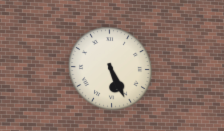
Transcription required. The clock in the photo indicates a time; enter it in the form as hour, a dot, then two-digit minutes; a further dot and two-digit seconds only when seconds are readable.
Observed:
5.26
